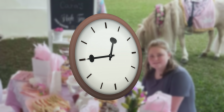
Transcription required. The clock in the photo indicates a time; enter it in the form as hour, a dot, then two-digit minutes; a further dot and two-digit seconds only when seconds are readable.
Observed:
12.45
